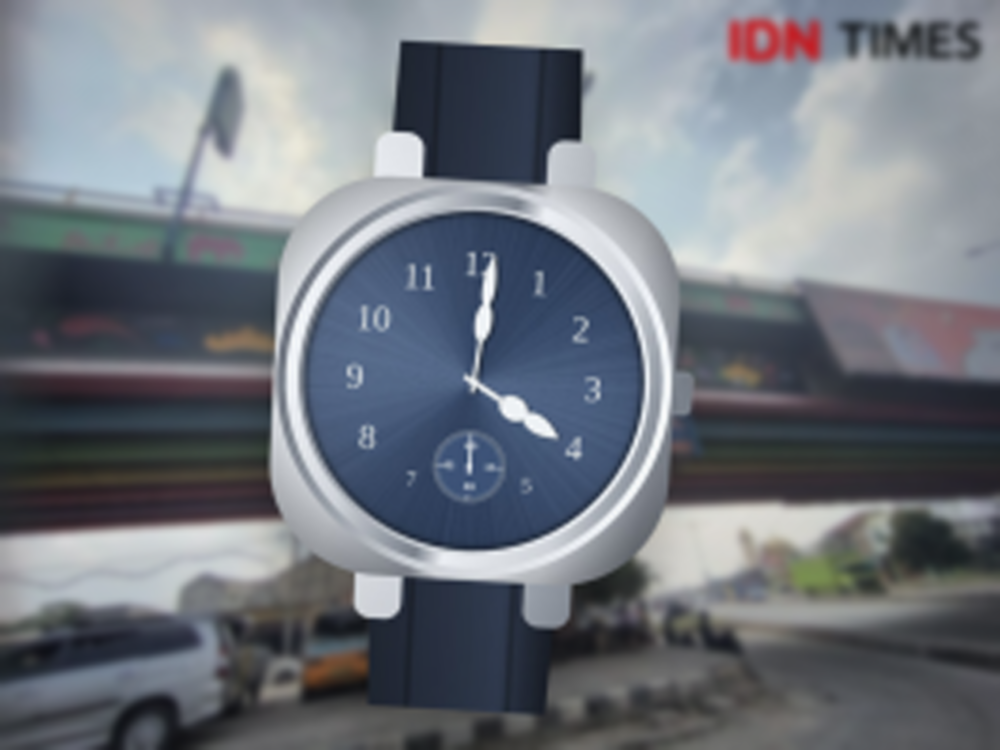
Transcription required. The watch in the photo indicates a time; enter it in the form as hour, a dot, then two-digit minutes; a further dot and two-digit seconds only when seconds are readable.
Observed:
4.01
